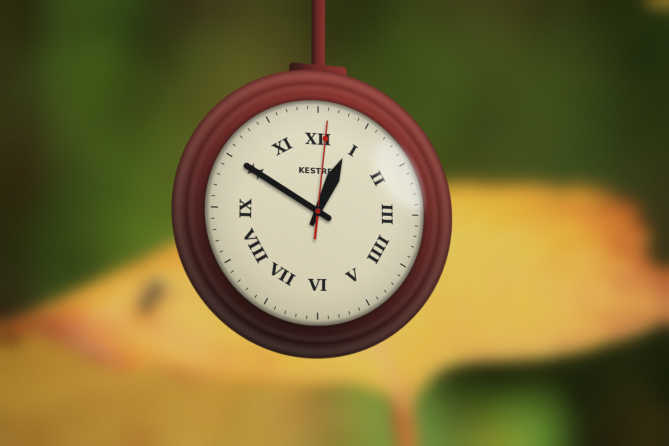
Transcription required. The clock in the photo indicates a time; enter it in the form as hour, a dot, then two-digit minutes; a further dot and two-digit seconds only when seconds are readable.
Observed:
12.50.01
